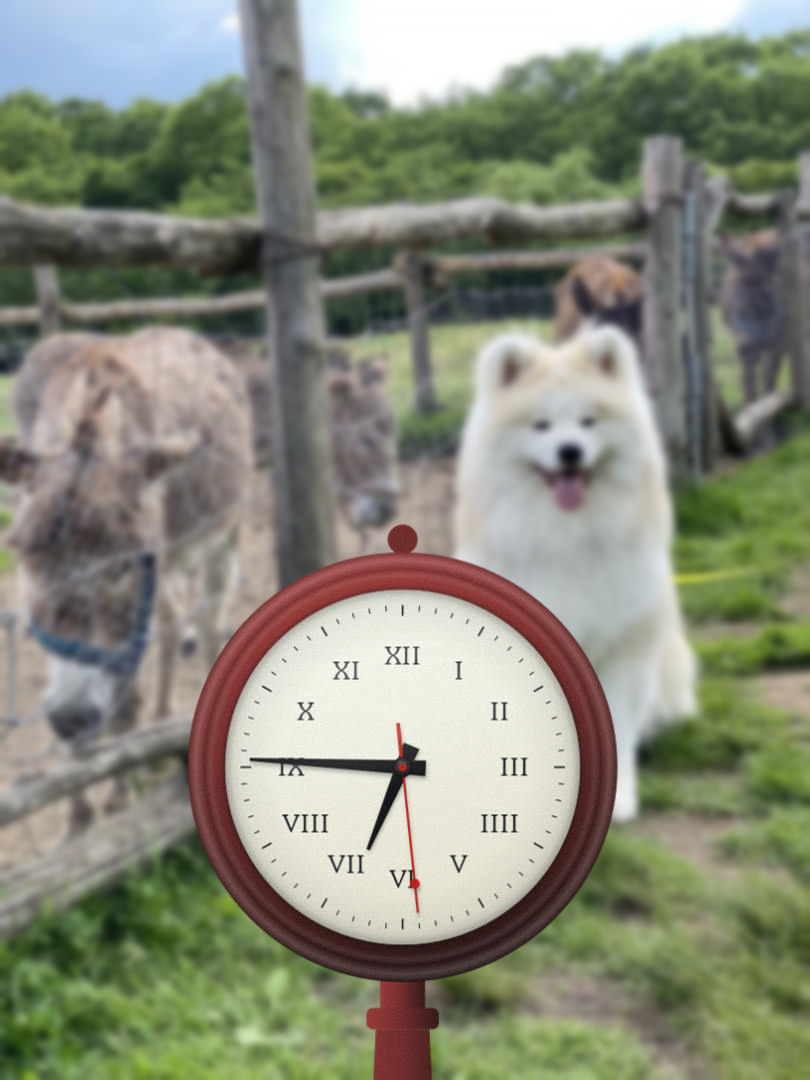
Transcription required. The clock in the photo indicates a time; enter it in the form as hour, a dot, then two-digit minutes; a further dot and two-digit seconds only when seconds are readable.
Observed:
6.45.29
